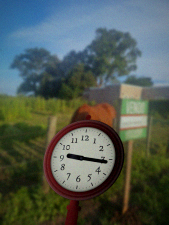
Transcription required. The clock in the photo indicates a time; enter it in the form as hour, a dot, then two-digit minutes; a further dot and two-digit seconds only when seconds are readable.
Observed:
9.16
